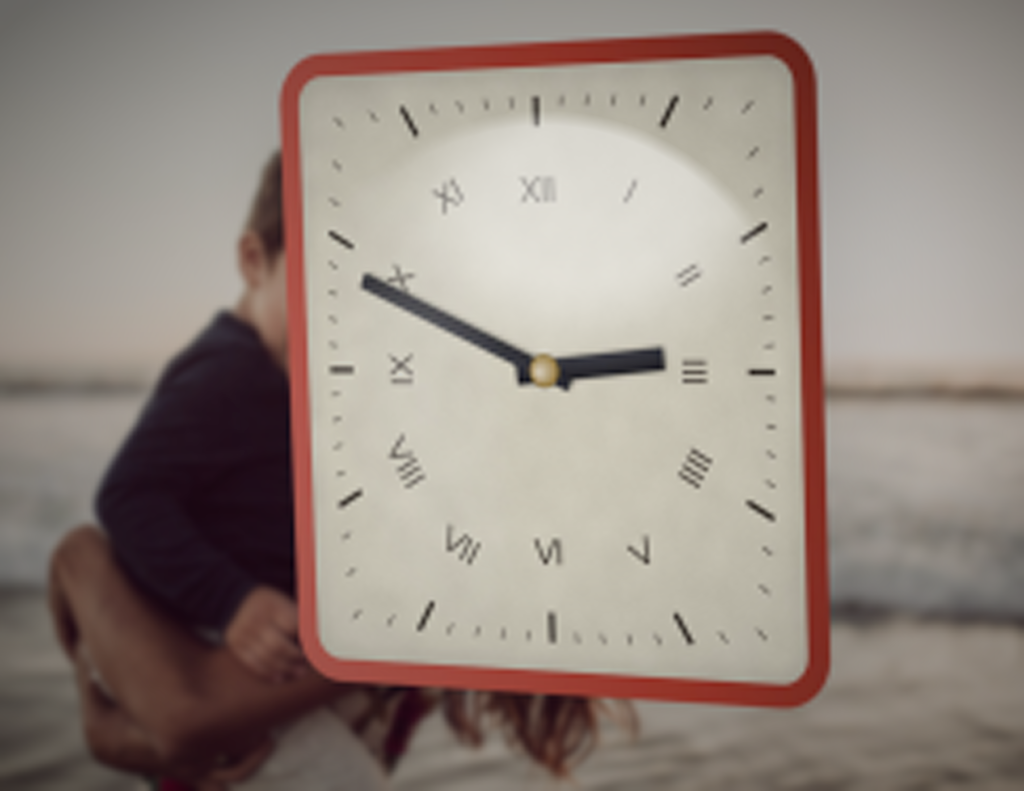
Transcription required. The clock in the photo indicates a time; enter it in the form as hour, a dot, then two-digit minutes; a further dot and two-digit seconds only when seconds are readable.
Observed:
2.49
